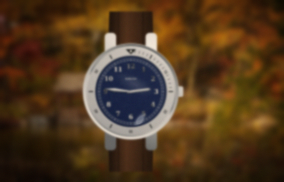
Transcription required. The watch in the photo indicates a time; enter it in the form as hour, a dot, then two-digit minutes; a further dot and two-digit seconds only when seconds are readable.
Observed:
2.46
